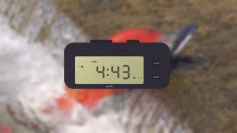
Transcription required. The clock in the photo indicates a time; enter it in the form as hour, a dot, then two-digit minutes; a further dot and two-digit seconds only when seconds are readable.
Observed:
4.43
